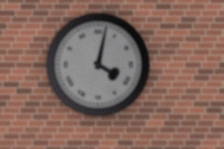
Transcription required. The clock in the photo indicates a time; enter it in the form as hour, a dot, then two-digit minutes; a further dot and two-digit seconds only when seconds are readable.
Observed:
4.02
